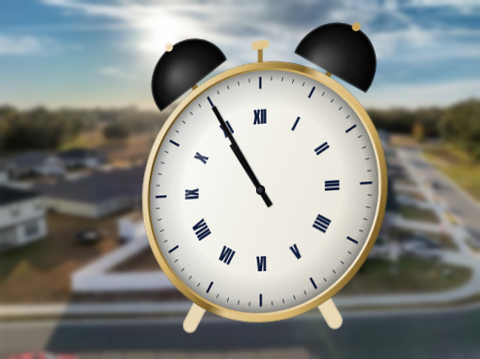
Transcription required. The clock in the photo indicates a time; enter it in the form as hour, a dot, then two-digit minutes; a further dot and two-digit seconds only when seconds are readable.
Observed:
10.55
